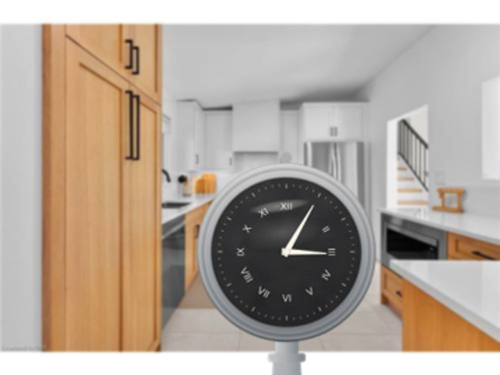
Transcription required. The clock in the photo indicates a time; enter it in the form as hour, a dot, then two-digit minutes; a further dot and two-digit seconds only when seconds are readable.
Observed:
3.05
